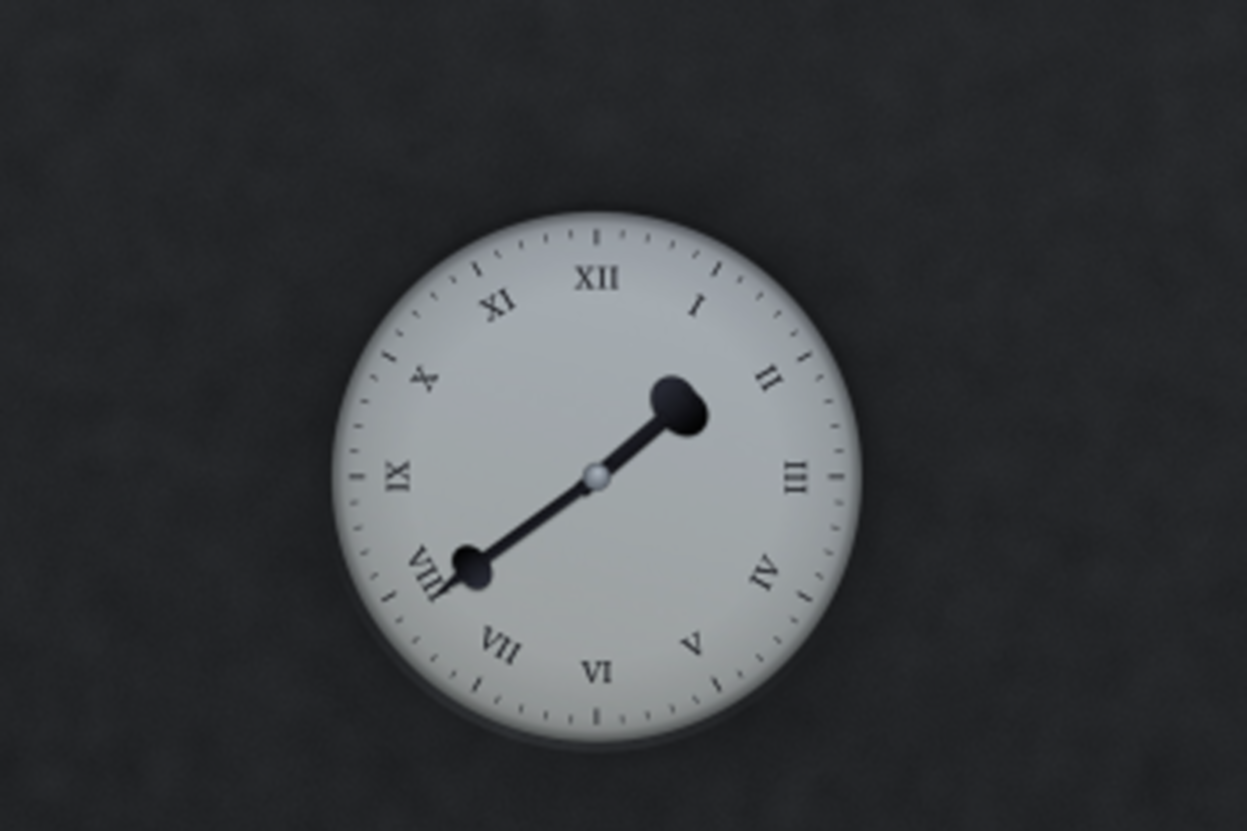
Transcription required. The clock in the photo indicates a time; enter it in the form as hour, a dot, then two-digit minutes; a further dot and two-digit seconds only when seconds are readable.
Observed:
1.39
